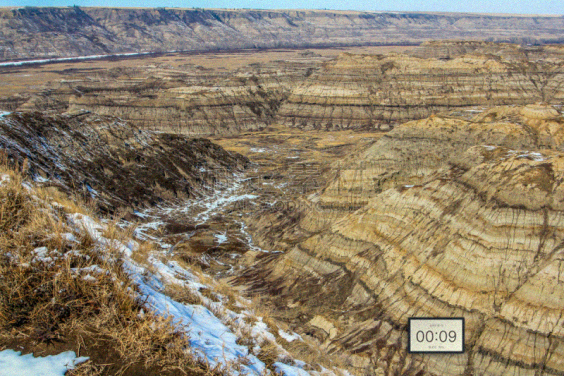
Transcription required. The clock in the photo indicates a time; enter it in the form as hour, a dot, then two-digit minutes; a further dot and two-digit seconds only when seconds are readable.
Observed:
0.09
